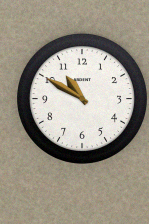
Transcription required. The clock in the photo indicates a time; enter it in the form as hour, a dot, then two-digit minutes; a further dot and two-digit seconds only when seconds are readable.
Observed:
10.50
